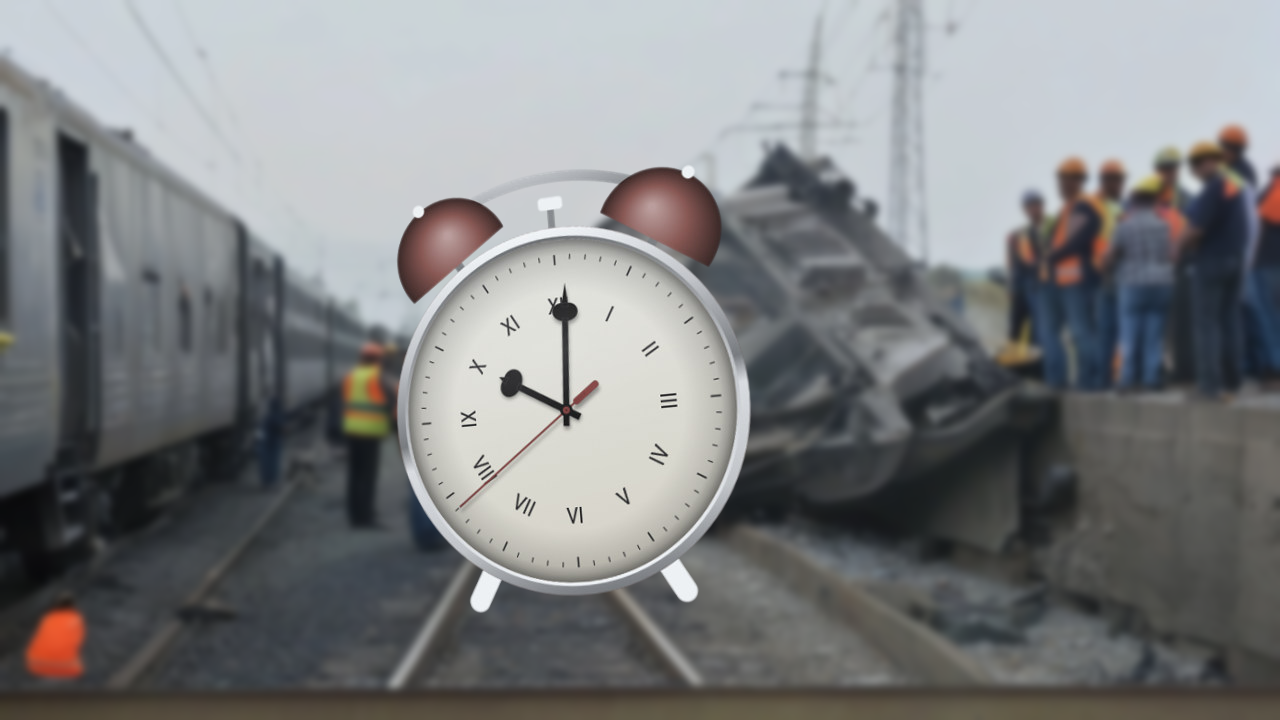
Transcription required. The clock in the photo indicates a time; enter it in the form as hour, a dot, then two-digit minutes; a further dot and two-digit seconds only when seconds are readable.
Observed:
10.00.39
